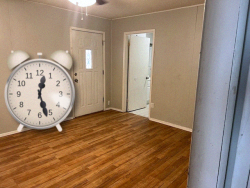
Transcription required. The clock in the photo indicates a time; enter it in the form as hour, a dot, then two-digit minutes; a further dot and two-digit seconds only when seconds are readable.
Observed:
12.27
